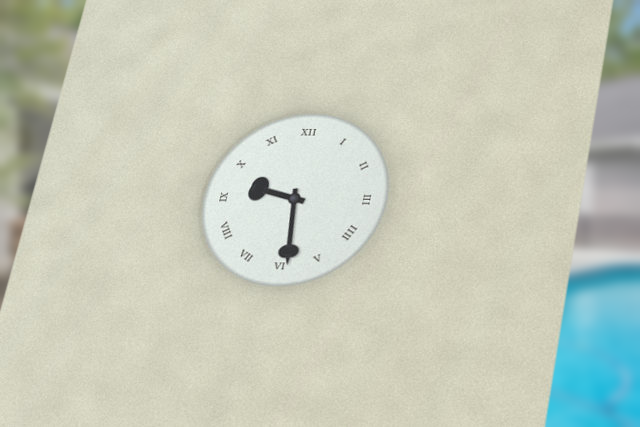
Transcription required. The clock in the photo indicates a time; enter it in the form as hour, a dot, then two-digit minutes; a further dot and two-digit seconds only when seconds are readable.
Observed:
9.29
